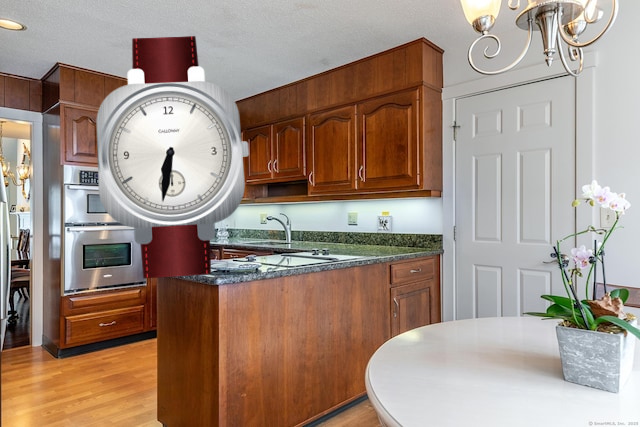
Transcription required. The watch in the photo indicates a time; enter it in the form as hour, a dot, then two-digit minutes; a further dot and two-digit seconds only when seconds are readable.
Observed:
6.32
